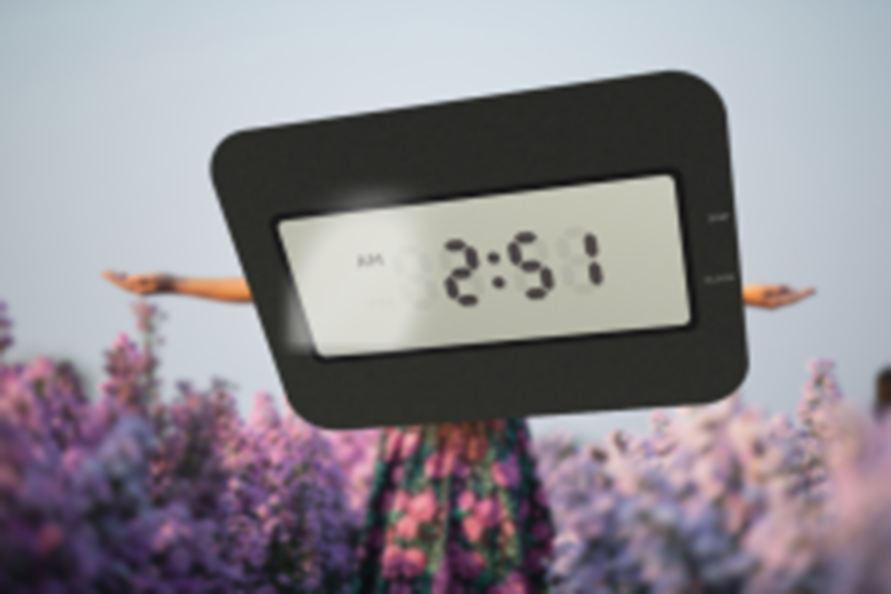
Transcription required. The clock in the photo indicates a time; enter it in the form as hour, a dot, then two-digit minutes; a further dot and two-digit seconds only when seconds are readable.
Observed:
2.51
